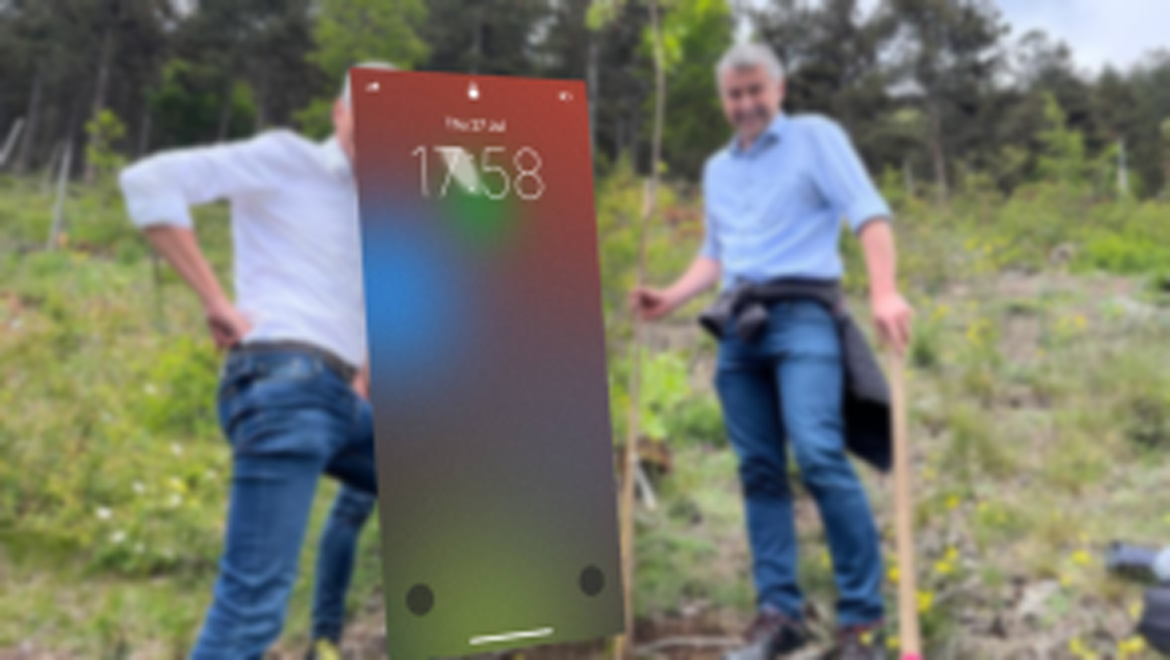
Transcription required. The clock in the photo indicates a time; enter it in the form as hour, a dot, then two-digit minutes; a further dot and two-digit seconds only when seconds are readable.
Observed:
17.58
